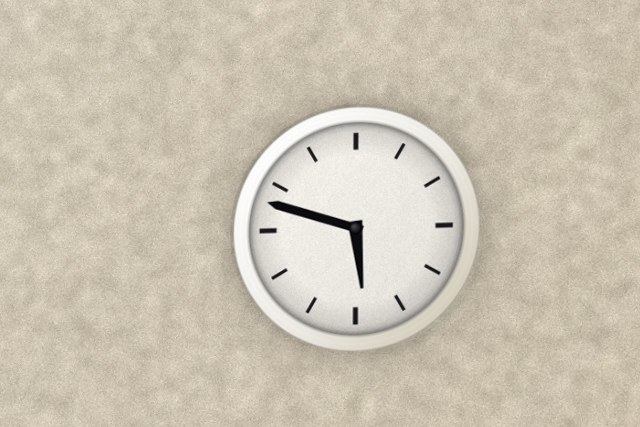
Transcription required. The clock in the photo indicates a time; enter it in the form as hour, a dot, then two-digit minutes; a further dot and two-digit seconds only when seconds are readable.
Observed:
5.48
